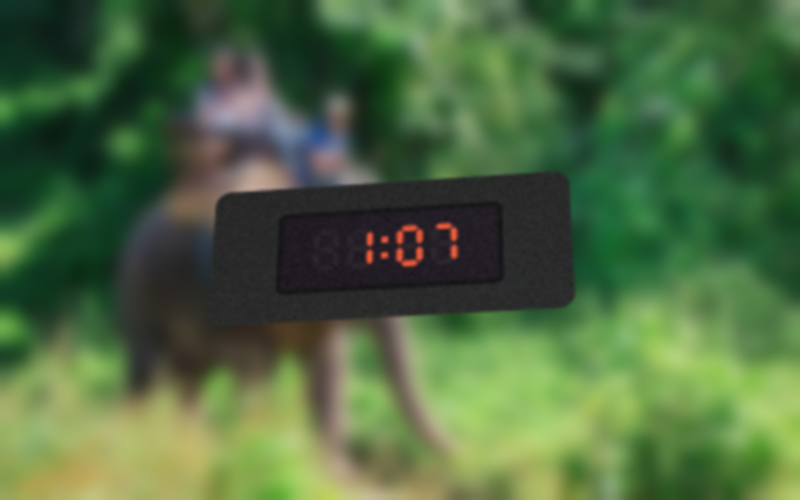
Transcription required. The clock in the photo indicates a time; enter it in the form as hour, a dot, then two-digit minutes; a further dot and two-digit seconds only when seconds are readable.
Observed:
1.07
